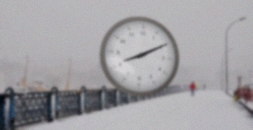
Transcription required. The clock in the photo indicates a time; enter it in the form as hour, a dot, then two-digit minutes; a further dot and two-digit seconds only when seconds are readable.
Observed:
8.10
